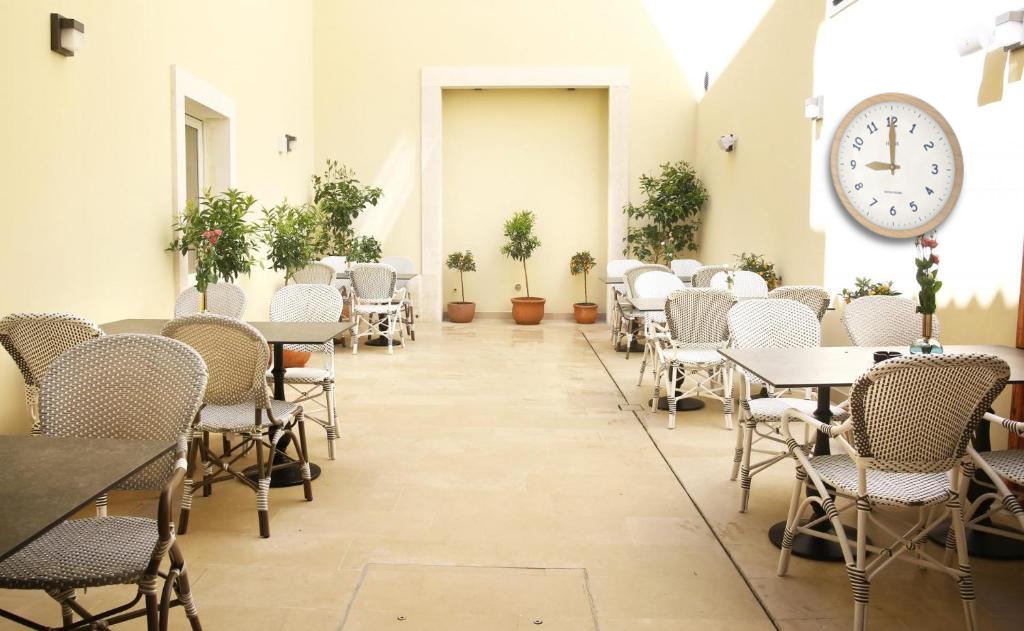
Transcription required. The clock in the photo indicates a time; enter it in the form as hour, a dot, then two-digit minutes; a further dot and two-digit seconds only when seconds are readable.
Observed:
9.00
